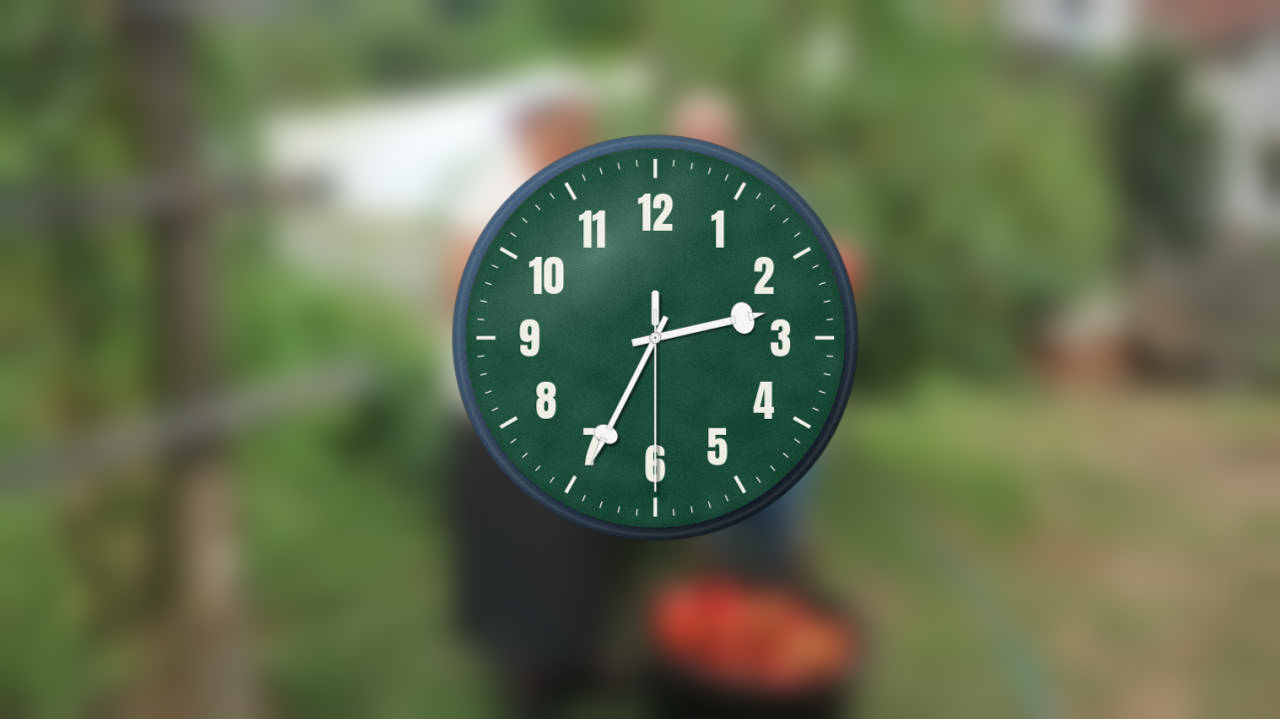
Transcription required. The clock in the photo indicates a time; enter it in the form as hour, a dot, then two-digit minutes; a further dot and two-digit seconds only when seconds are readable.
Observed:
2.34.30
